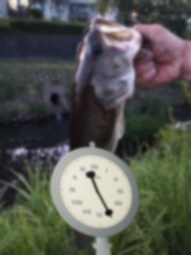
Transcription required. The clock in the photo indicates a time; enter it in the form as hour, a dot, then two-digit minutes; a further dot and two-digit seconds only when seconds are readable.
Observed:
11.26
